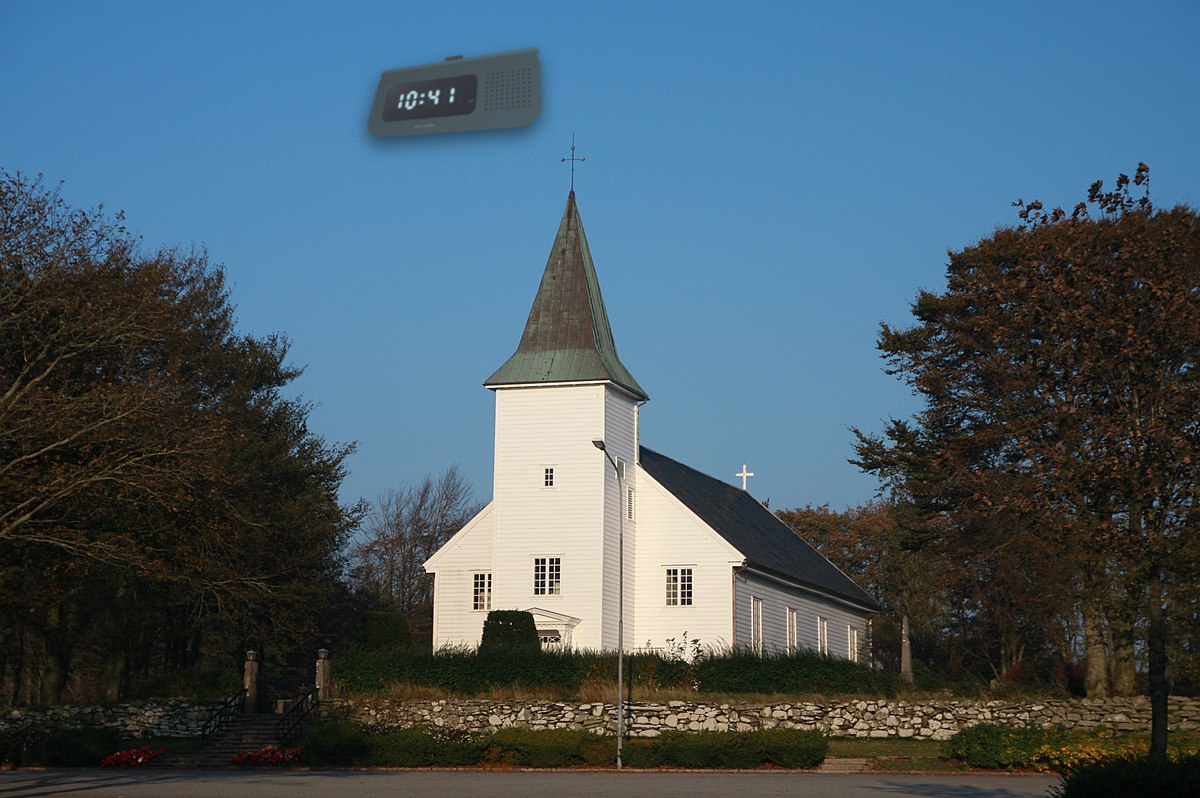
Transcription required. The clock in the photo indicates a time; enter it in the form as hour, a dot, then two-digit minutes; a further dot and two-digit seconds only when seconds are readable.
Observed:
10.41
